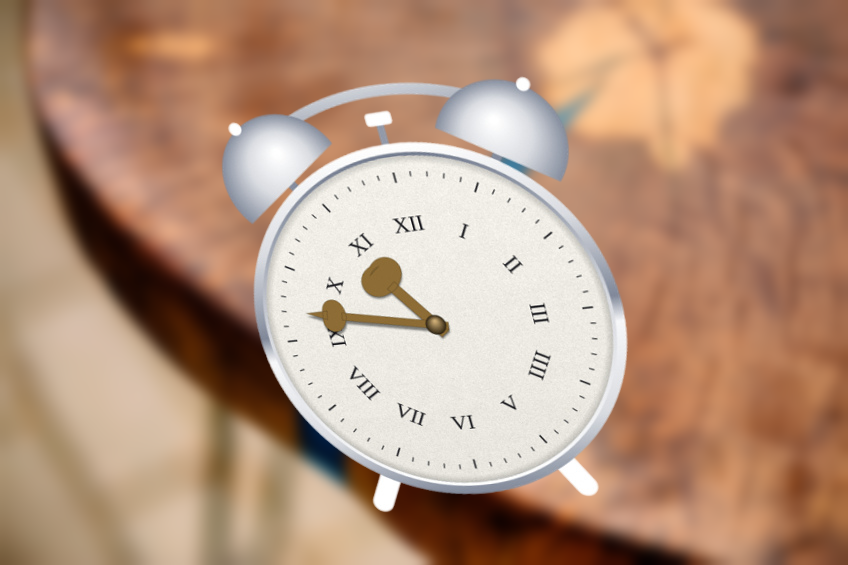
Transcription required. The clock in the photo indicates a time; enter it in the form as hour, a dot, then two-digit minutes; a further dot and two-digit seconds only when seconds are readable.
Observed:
10.47
